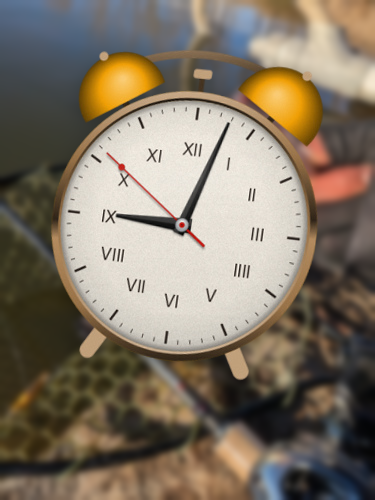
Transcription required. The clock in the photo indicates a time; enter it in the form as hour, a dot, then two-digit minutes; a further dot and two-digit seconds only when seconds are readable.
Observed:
9.02.51
